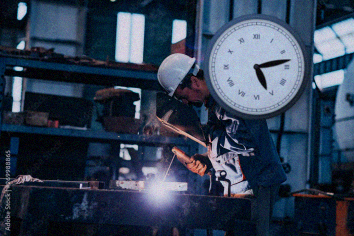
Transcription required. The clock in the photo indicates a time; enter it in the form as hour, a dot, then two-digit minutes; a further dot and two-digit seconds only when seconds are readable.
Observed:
5.13
